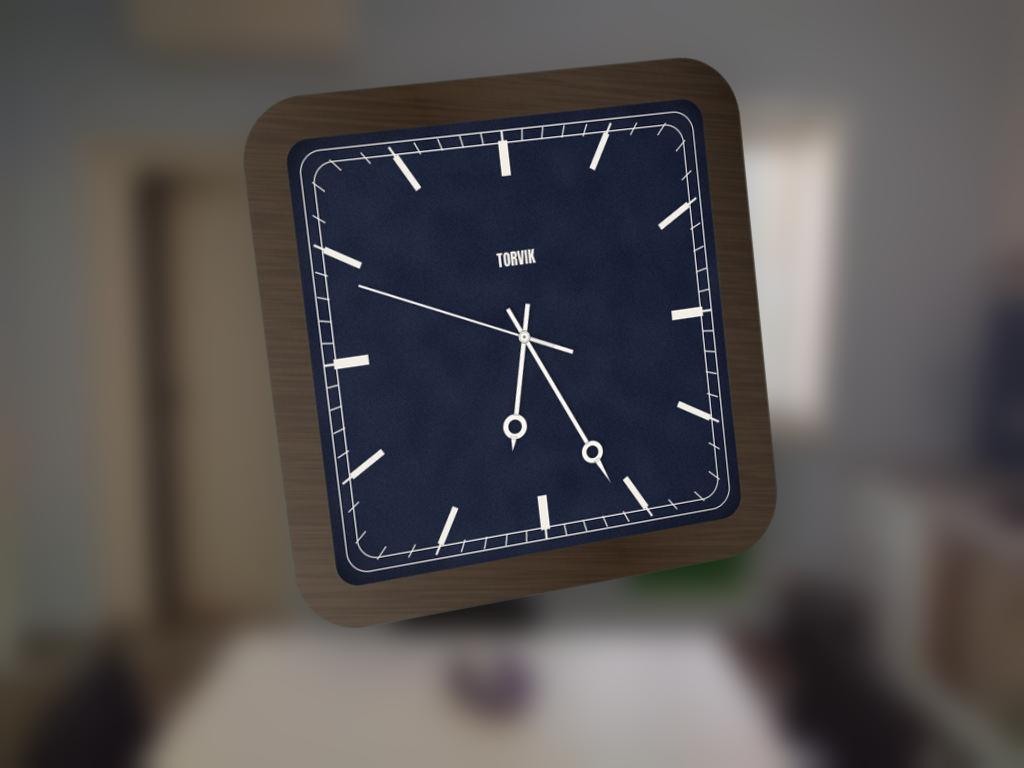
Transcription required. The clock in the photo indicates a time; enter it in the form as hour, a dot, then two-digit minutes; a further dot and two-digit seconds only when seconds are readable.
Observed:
6.25.49
